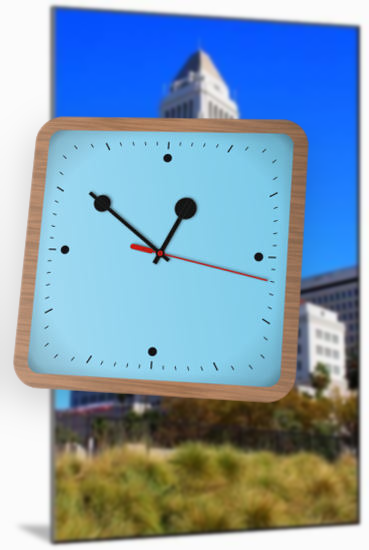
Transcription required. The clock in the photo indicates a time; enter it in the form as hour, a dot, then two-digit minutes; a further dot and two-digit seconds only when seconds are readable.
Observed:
12.51.17
